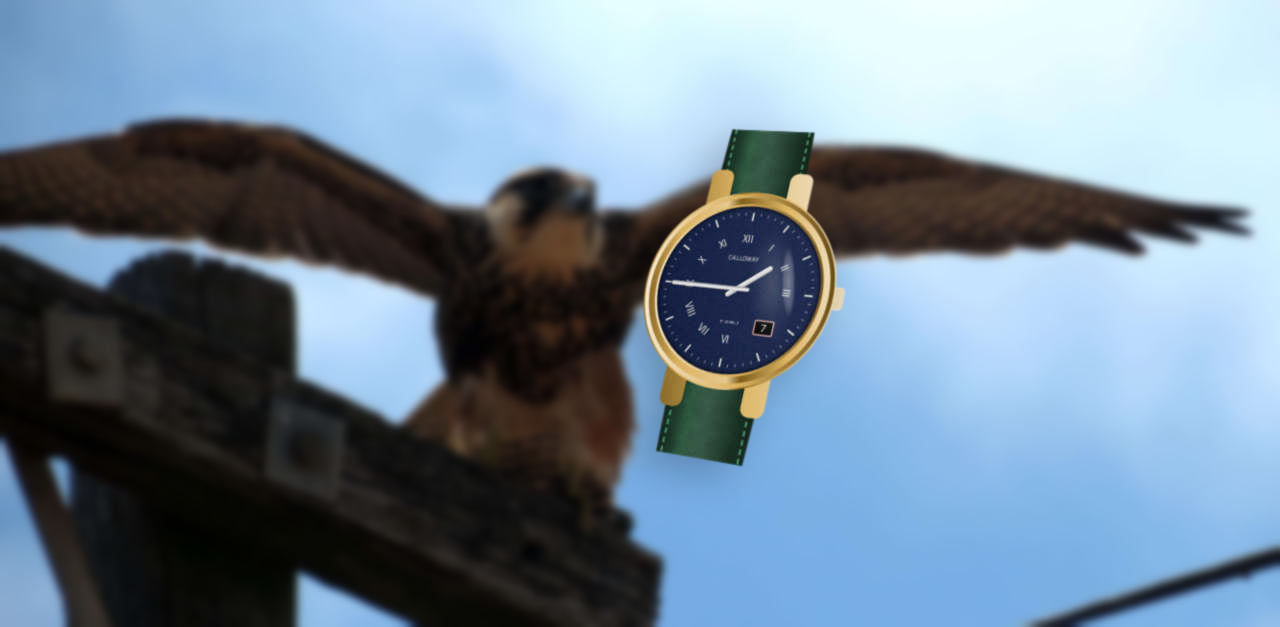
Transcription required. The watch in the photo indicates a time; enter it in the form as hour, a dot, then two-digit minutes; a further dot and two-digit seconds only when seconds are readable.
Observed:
1.45
